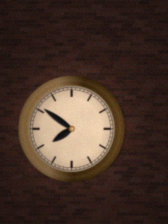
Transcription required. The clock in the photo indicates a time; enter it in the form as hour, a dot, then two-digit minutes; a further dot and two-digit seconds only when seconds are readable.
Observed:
7.51
